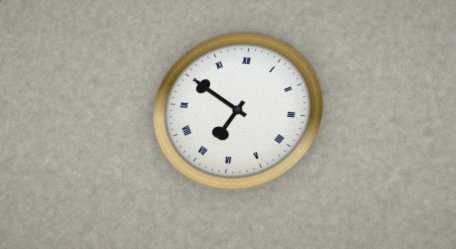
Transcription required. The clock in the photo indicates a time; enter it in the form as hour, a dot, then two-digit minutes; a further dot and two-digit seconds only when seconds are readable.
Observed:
6.50
